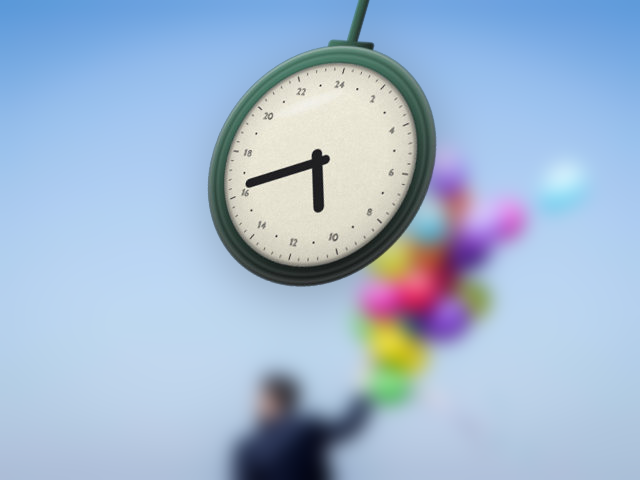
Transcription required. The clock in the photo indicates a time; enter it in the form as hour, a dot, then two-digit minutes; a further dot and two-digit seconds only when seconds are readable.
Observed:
10.41
